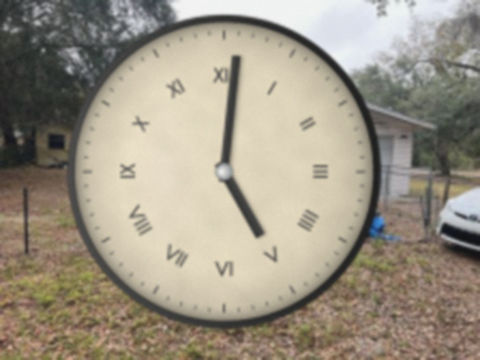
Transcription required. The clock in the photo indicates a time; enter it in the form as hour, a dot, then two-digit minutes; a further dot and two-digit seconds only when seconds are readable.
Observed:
5.01
